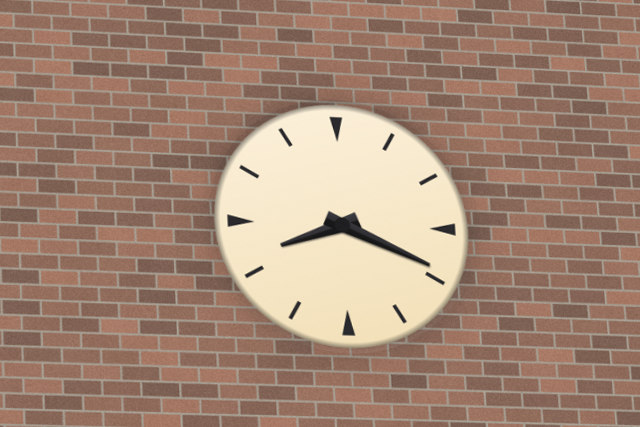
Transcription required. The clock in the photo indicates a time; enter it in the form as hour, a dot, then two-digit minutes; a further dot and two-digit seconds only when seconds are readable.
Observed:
8.19
